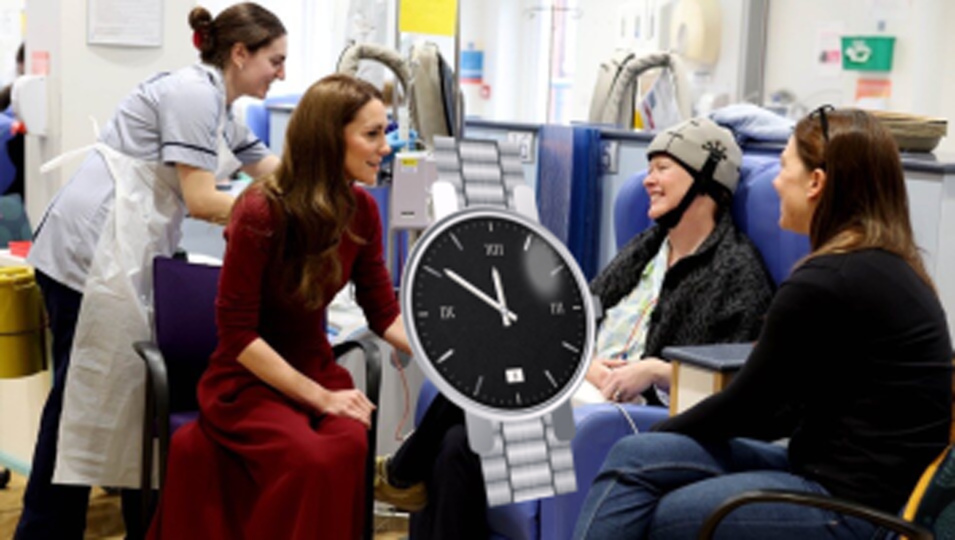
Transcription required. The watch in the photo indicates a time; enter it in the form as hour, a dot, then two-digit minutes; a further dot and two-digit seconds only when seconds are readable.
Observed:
11.51
